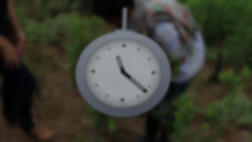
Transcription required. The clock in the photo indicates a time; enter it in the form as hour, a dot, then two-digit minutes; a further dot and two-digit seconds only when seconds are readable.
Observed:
11.22
